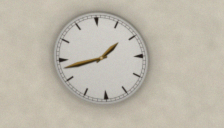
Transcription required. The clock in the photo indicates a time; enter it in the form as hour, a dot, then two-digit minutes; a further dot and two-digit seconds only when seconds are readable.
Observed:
1.43
